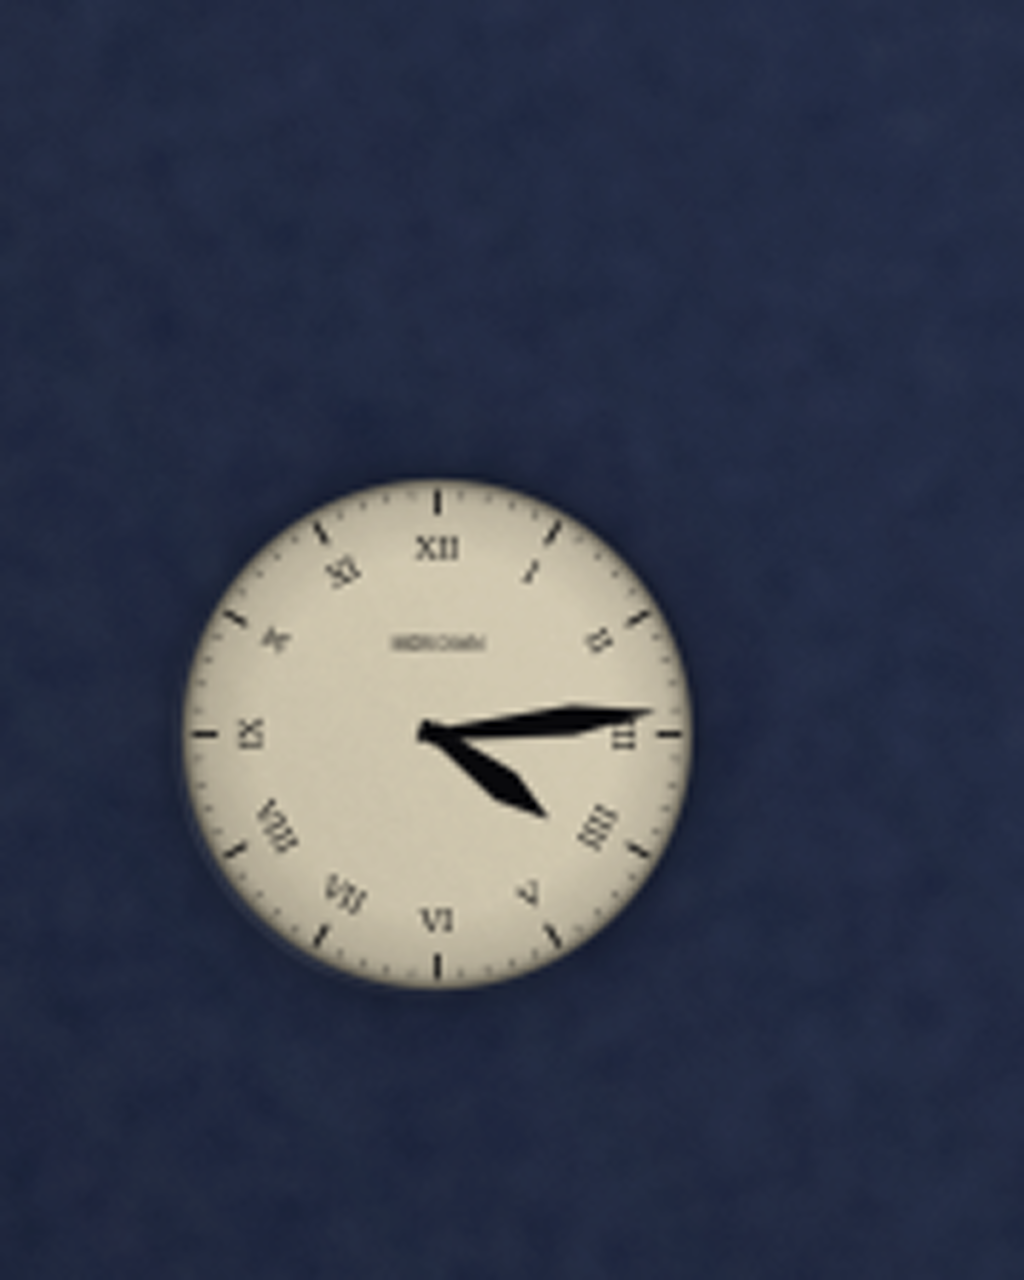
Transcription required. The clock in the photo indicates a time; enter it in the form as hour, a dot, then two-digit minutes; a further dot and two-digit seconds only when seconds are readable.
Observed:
4.14
